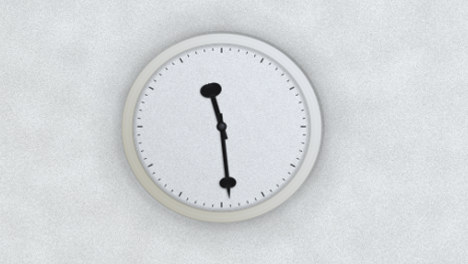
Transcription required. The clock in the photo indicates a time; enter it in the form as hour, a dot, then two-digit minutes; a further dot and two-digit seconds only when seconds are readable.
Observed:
11.29
